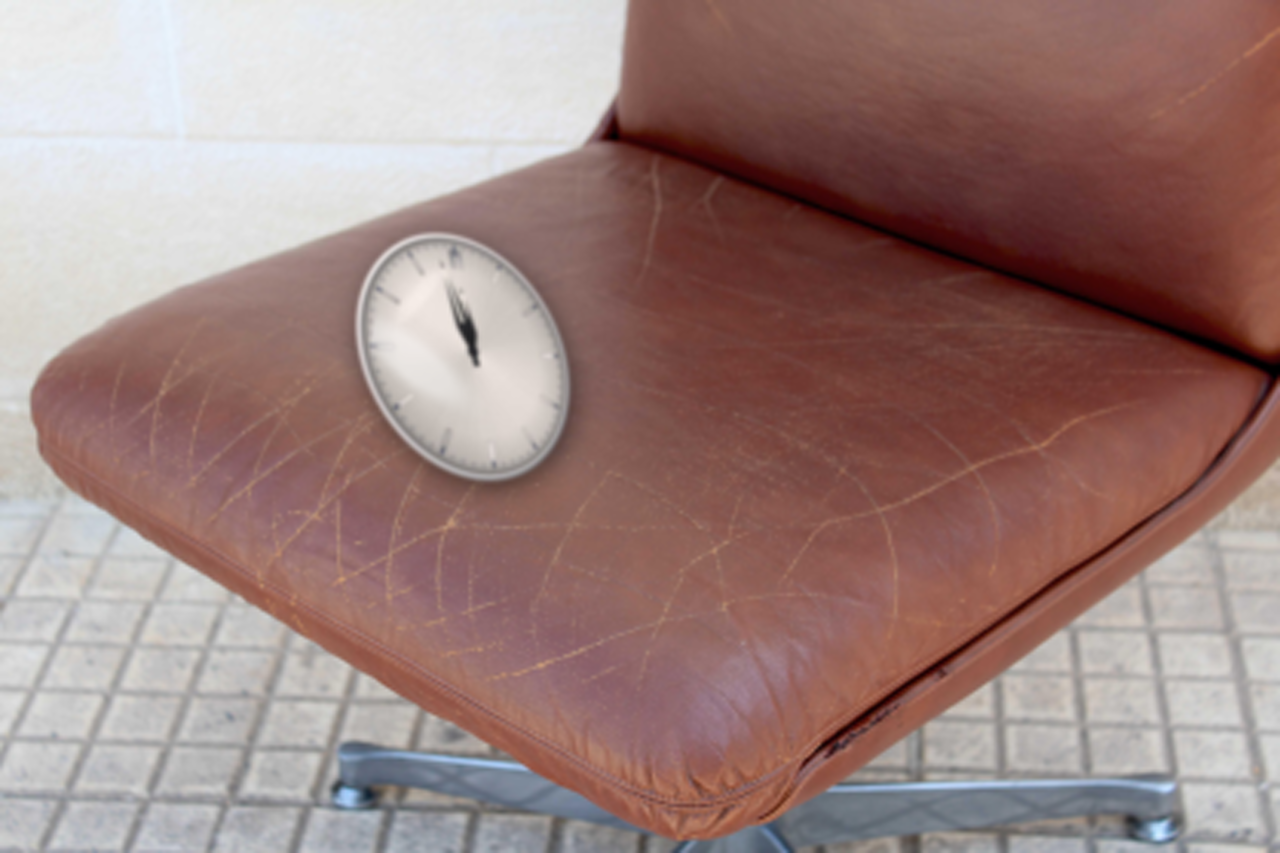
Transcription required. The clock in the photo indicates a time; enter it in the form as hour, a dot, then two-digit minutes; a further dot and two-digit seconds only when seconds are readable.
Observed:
11.58
